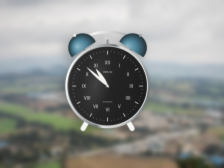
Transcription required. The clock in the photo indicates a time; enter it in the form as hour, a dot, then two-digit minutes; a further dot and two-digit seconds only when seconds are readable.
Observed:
10.52
